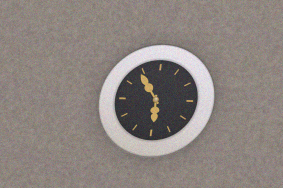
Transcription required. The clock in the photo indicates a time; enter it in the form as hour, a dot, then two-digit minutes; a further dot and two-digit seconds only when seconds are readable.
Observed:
5.54
